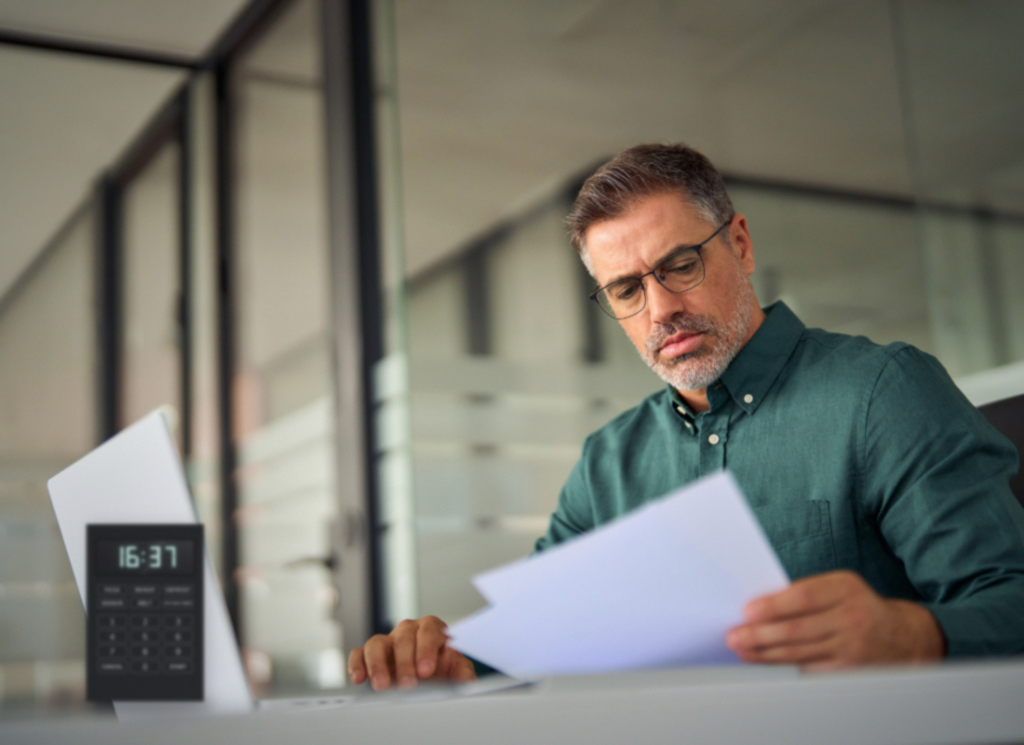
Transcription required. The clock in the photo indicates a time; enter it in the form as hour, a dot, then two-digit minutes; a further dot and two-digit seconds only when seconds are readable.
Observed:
16.37
